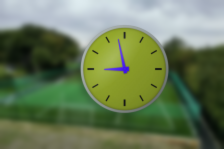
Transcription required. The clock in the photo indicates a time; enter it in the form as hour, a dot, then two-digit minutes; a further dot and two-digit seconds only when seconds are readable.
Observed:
8.58
